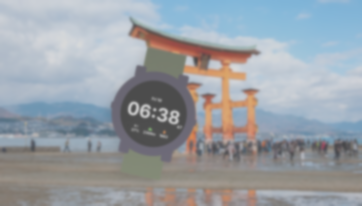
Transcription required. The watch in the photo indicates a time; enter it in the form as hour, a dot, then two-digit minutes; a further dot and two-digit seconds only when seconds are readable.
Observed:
6.38
